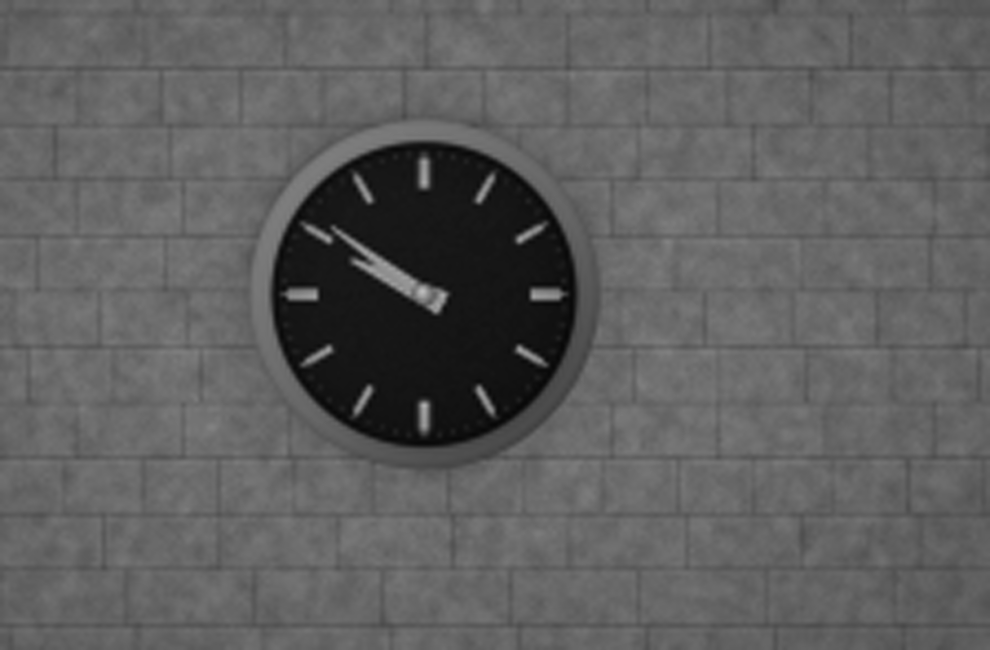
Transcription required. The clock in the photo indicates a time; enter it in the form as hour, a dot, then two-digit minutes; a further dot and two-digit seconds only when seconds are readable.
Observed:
9.51
